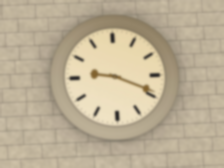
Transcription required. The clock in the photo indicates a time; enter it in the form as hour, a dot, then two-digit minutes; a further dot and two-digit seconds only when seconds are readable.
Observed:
9.19
